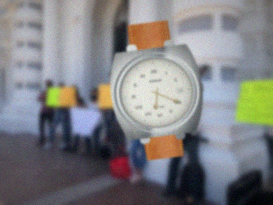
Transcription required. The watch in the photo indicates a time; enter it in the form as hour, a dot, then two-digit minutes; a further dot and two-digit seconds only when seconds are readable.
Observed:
6.20
